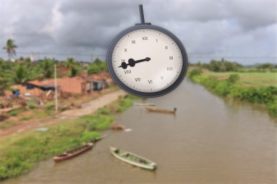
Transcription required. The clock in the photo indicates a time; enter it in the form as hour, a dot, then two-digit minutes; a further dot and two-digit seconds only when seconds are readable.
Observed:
8.43
